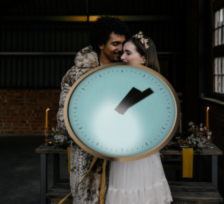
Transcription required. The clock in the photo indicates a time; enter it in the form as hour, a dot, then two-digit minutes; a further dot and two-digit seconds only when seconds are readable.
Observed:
1.09
